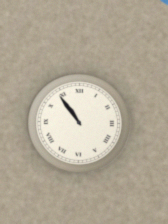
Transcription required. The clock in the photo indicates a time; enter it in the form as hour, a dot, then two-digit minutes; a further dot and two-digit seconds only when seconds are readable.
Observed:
10.54
